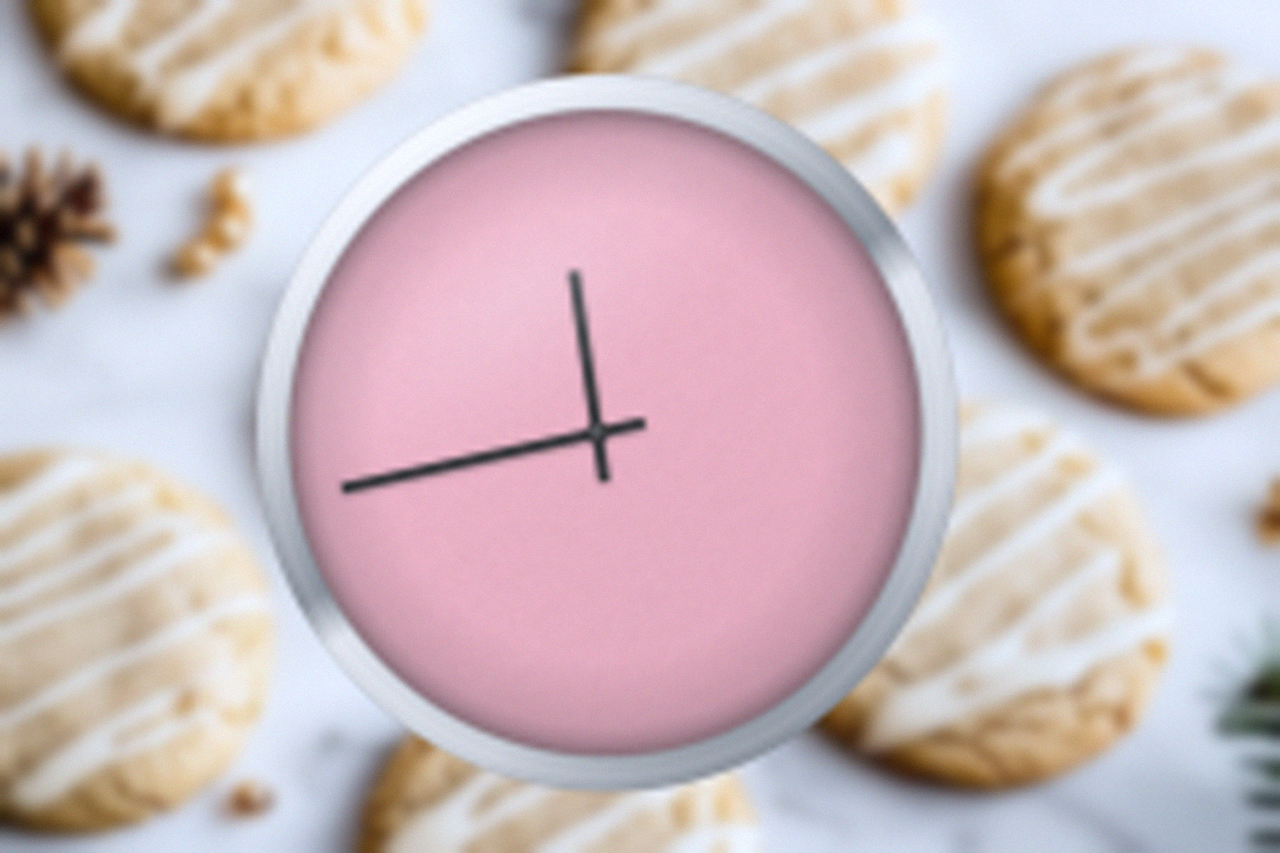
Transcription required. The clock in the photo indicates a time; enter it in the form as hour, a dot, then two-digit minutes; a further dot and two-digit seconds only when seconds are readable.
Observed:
11.43
